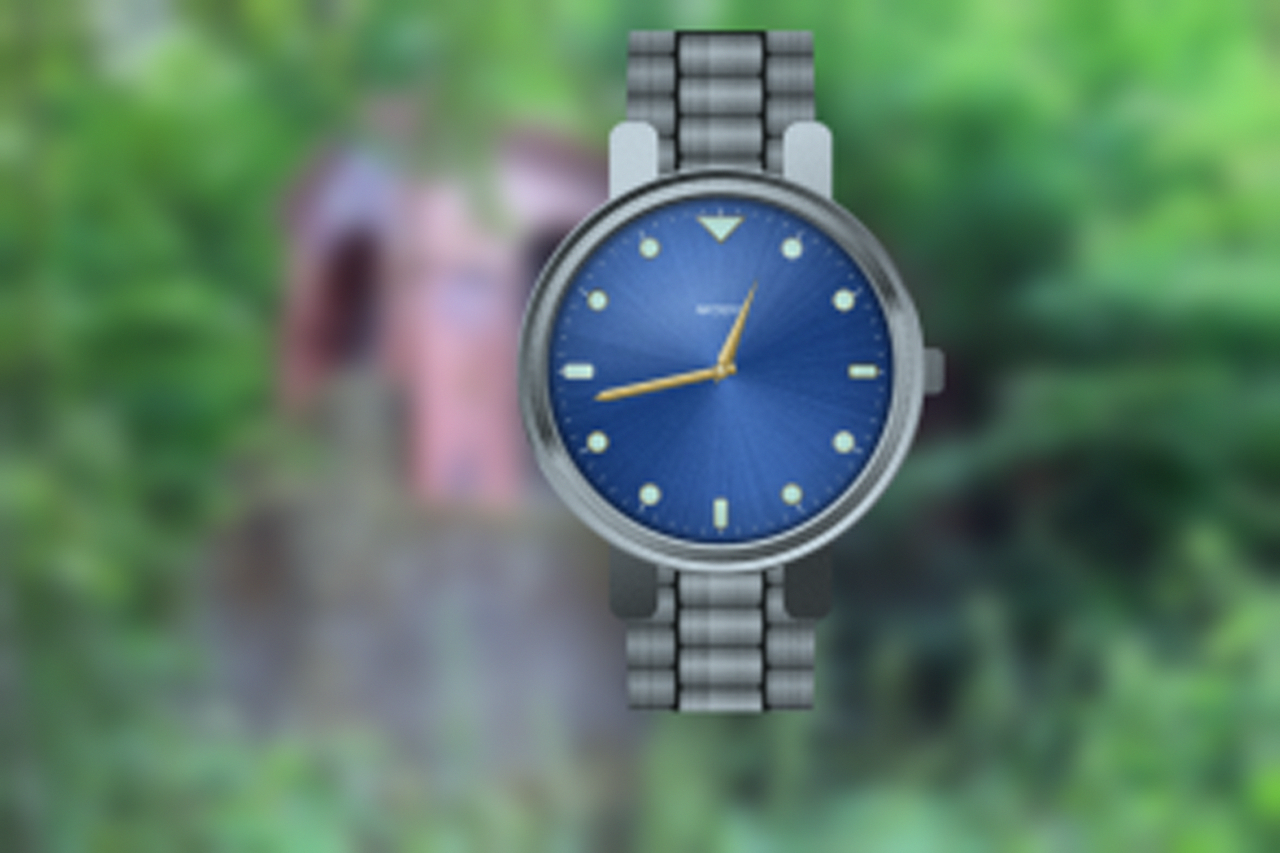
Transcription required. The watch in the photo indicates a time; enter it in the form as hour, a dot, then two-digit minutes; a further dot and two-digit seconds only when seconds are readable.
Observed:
12.43
